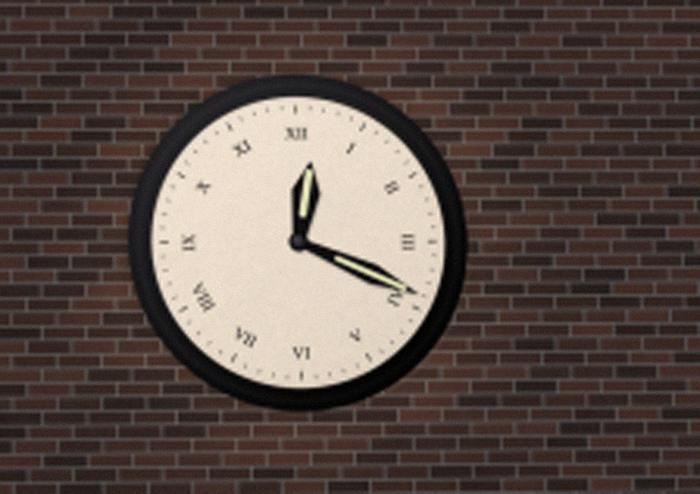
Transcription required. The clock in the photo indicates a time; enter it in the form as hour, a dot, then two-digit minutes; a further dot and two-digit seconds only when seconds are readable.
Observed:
12.19
